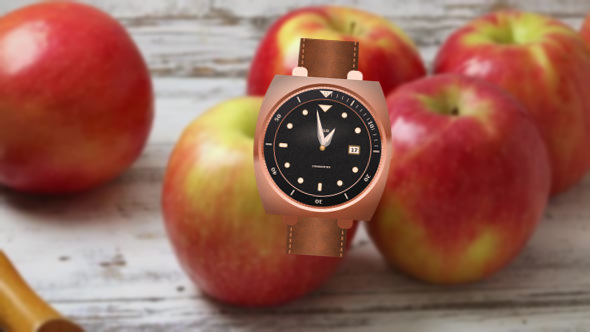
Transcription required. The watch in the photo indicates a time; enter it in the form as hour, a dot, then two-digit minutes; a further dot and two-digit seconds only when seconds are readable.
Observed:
12.58
